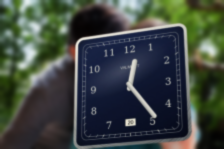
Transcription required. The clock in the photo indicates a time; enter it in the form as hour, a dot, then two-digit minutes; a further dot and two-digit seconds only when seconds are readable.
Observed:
12.24
